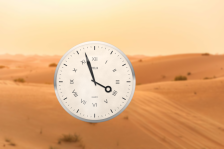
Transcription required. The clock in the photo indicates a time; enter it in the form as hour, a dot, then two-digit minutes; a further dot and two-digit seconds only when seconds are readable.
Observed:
3.57
